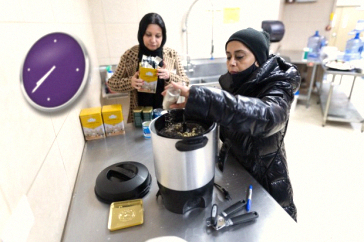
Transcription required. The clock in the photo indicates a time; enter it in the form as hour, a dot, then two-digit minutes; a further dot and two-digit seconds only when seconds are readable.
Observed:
7.37
